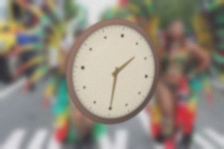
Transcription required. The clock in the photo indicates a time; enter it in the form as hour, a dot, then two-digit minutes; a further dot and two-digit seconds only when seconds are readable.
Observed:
1.30
